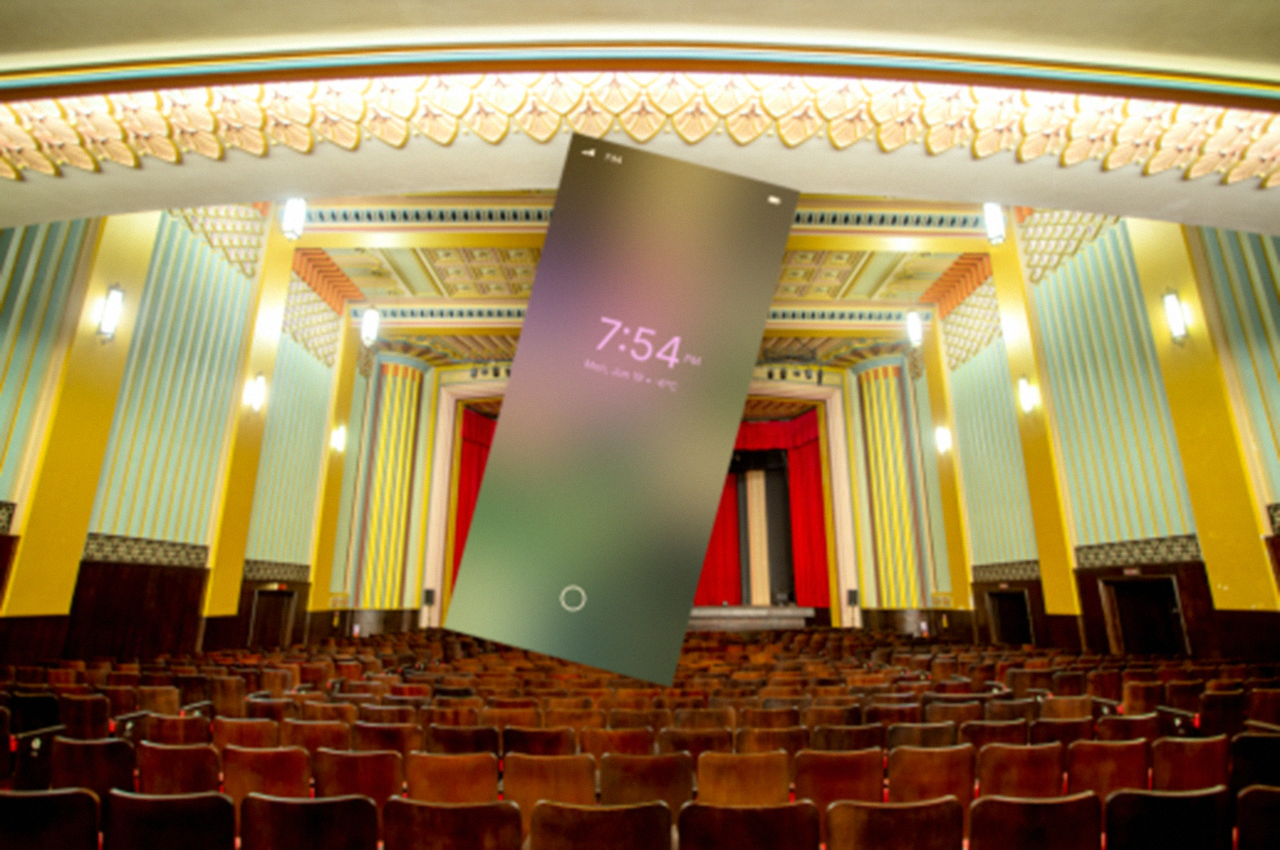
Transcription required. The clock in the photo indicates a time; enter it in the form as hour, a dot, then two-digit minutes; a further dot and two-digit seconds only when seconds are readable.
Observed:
7.54
